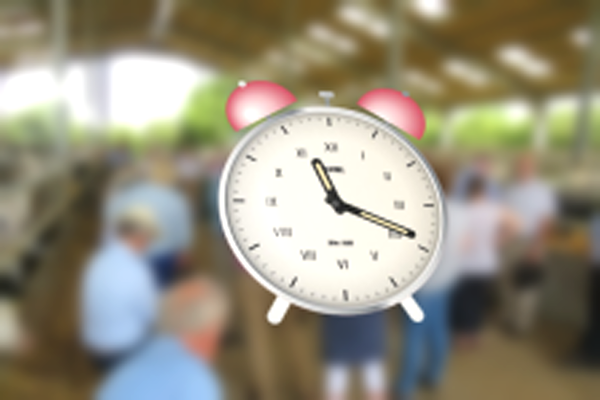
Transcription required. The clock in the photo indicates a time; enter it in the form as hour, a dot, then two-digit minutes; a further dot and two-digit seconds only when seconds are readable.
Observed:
11.19
